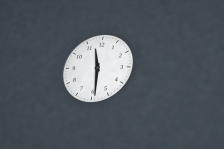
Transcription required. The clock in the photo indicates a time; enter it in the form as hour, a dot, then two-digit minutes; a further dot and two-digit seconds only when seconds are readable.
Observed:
11.29
